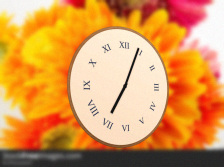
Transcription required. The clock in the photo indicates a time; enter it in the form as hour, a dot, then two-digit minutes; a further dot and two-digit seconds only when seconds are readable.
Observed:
7.04
